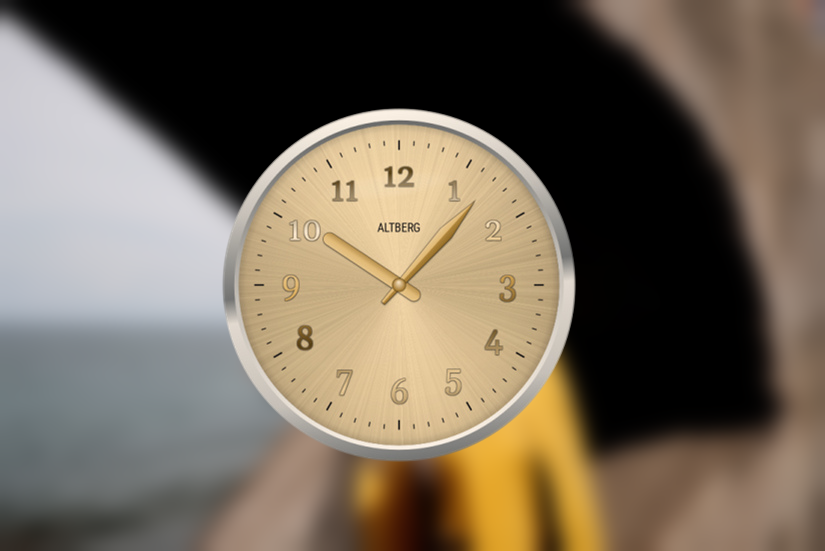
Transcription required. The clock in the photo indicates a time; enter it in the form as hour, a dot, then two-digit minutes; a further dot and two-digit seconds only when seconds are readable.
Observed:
10.07
